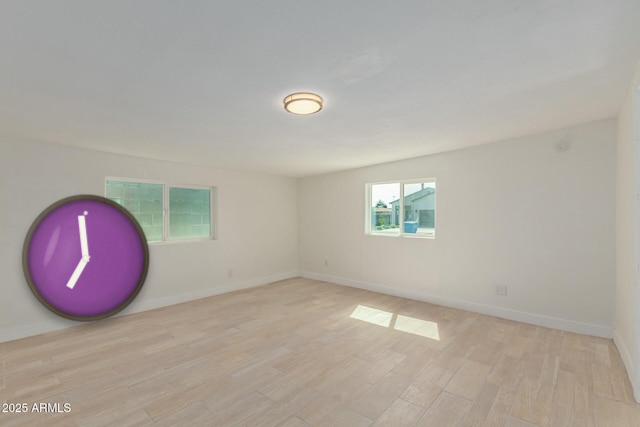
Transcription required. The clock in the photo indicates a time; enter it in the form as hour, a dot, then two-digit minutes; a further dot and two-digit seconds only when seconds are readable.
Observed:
6.59
